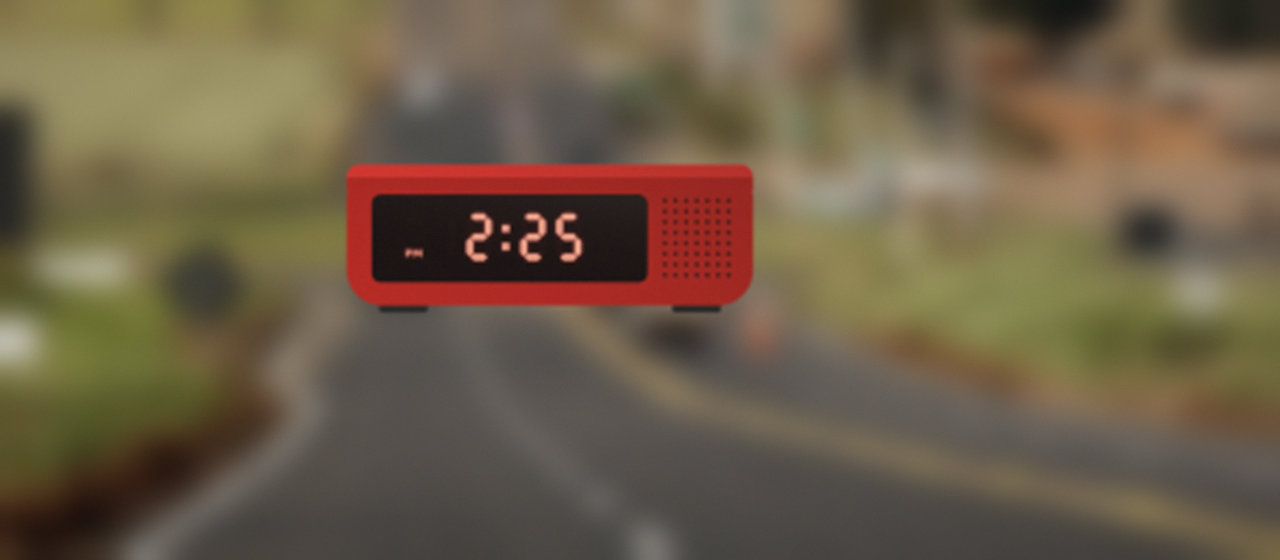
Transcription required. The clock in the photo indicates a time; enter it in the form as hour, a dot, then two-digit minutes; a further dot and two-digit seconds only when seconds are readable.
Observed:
2.25
